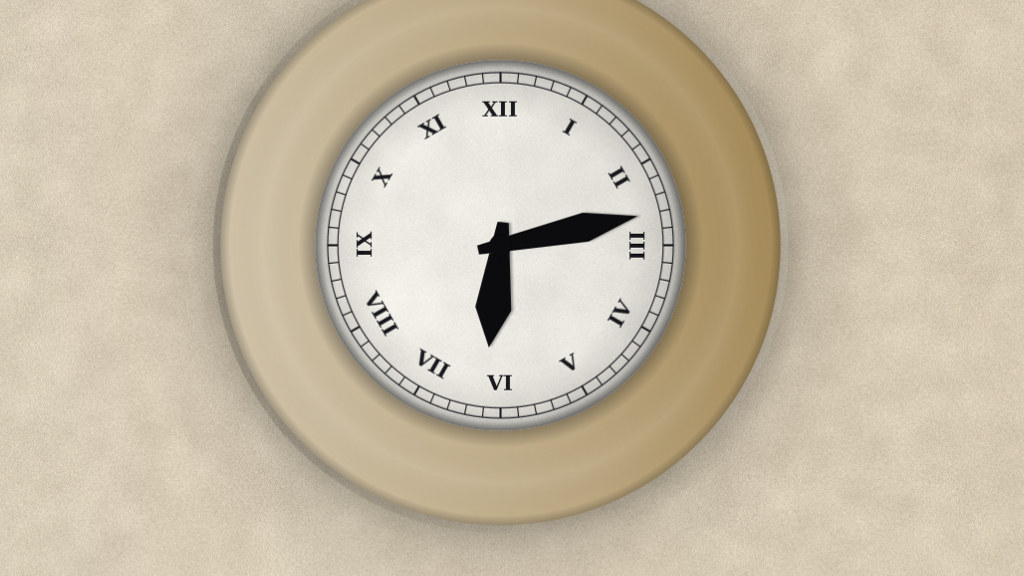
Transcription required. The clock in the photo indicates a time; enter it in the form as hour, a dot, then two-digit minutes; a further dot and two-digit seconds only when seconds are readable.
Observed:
6.13
